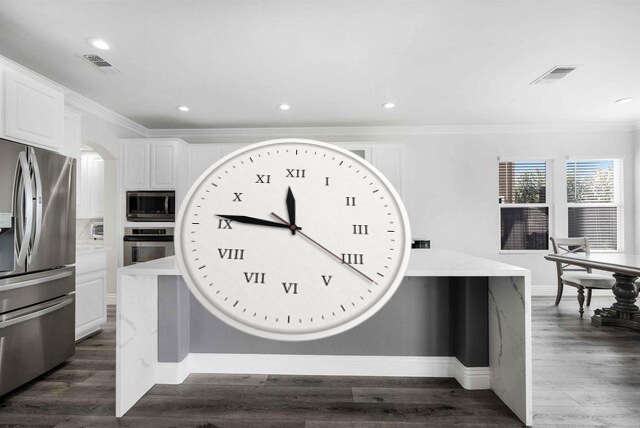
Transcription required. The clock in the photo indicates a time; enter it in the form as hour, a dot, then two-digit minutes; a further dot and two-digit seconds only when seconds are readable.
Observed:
11.46.21
